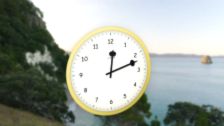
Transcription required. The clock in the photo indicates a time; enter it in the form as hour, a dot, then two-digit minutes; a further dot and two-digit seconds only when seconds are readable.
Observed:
12.12
